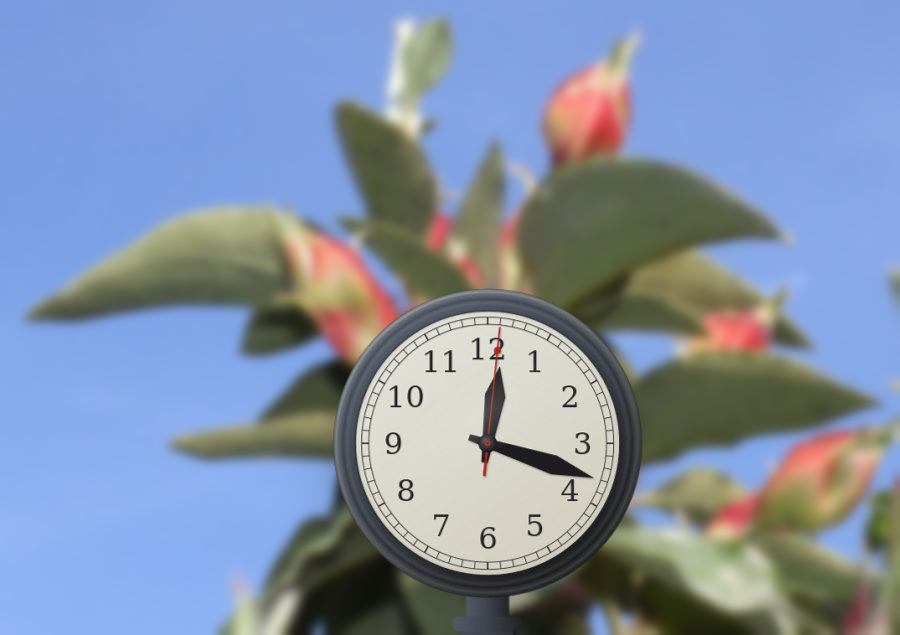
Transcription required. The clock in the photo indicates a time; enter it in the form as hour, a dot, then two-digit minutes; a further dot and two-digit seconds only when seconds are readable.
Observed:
12.18.01
